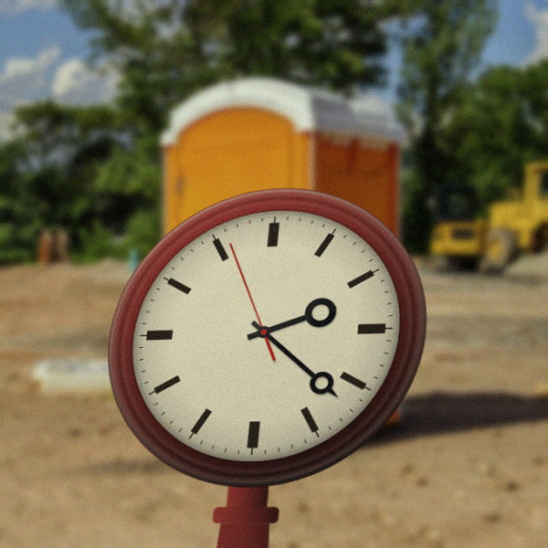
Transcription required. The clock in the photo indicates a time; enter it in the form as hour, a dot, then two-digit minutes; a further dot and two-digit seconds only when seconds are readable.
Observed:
2.21.56
